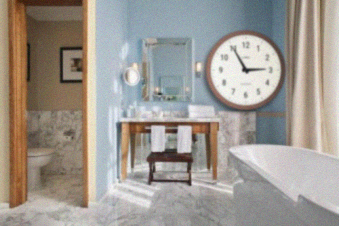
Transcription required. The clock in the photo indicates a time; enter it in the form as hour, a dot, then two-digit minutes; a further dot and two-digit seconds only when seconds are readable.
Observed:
2.55
